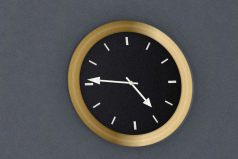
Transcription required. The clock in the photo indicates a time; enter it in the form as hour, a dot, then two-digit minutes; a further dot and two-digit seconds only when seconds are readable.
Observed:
4.46
